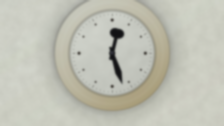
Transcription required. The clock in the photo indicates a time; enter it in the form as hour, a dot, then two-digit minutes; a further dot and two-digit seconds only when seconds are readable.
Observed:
12.27
